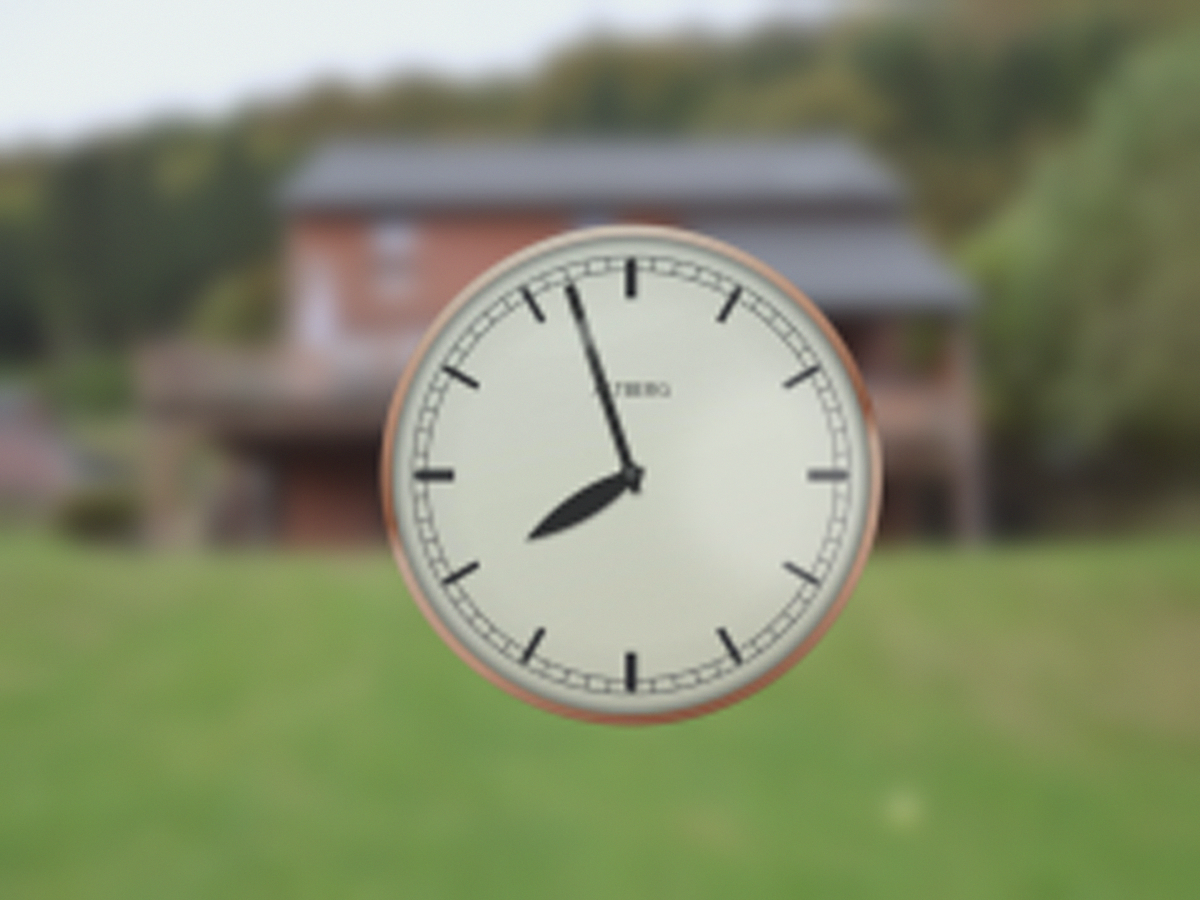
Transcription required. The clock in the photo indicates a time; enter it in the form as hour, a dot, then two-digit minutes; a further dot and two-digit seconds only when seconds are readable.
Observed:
7.57
